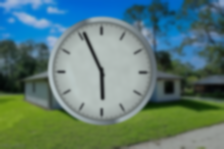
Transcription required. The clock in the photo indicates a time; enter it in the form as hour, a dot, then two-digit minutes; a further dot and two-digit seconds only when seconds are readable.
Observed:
5.56
